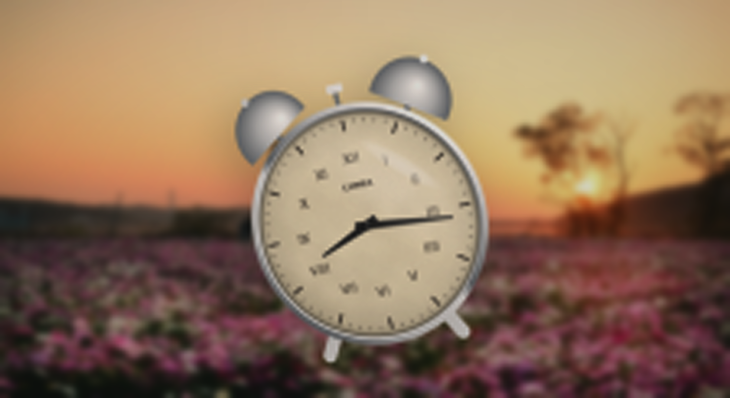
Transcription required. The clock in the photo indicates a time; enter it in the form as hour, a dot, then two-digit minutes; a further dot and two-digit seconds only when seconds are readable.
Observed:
8.16
